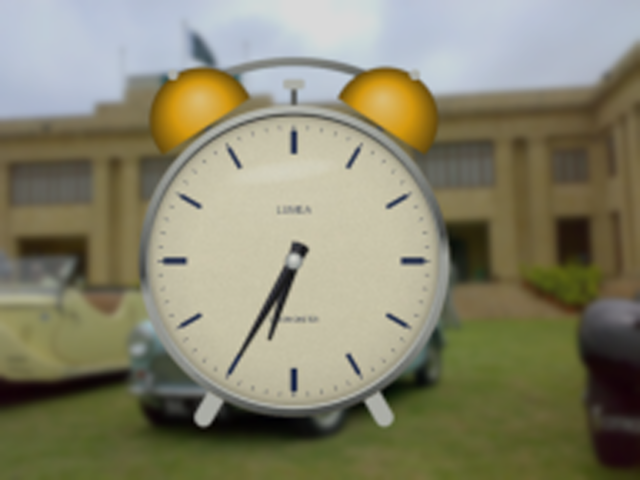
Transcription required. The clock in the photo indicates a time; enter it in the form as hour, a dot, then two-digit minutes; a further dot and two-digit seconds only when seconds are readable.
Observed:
6.35
